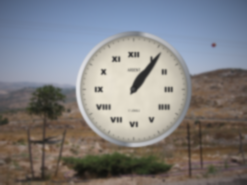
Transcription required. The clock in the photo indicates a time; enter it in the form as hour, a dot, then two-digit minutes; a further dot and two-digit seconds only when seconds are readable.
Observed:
1.06
